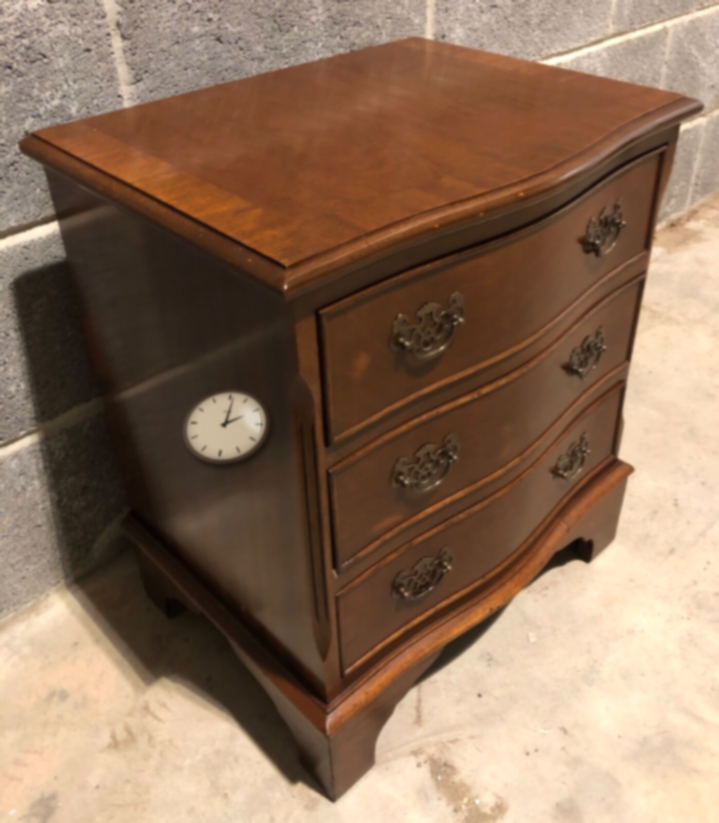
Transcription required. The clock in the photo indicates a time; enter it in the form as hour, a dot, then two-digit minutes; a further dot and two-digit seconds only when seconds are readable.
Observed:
2.01
